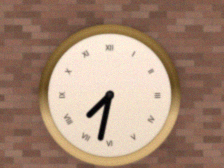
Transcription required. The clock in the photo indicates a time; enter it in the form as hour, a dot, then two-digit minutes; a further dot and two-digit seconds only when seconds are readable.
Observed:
7.32
